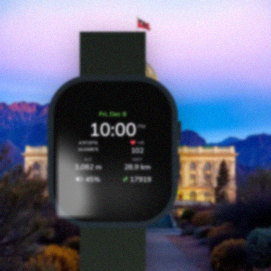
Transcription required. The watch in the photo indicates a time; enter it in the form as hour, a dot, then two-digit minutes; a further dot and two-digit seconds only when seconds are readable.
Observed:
10.00
